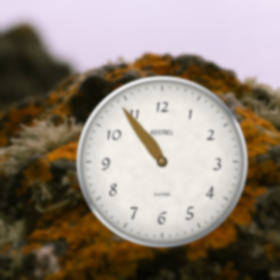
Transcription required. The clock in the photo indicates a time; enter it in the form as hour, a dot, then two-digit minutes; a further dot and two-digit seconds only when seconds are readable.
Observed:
10.54
